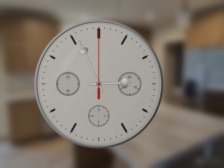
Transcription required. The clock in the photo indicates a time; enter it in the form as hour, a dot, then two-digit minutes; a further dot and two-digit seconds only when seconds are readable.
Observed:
2.56
